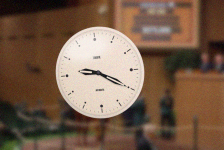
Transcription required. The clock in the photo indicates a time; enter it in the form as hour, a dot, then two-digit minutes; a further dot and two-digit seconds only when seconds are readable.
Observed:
9.20
